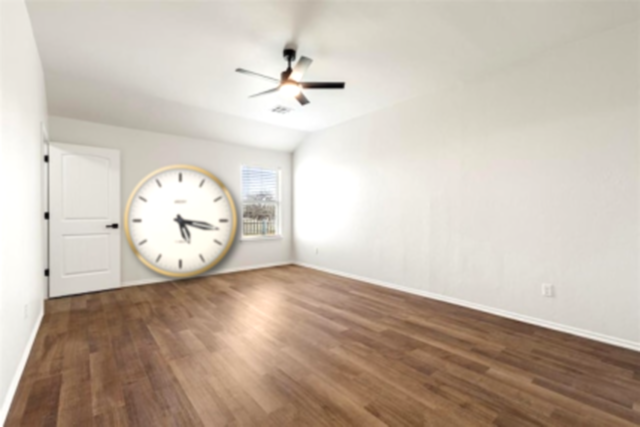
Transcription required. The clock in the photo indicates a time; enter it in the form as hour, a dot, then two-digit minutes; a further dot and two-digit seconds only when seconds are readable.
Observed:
5.17
